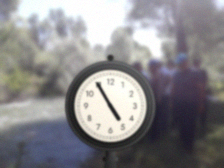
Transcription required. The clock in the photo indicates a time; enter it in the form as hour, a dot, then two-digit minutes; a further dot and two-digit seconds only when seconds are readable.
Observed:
4.55
